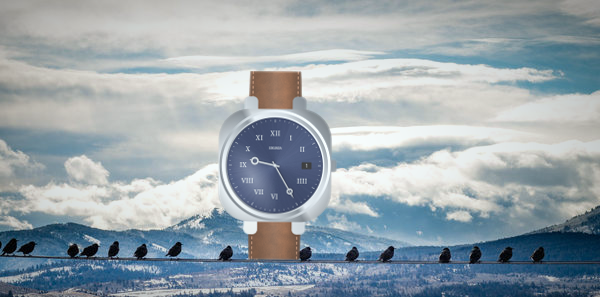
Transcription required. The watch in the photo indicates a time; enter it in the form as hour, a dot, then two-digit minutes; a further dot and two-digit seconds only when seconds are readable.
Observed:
9.25
